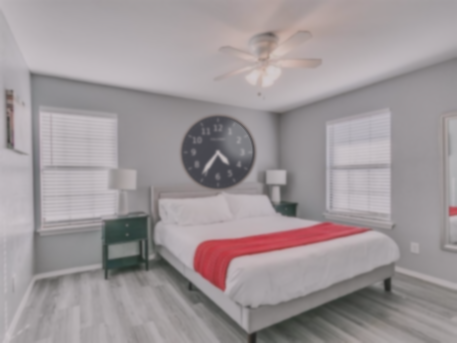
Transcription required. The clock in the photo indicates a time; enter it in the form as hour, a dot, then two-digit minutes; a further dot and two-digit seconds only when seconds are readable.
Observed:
4.36
